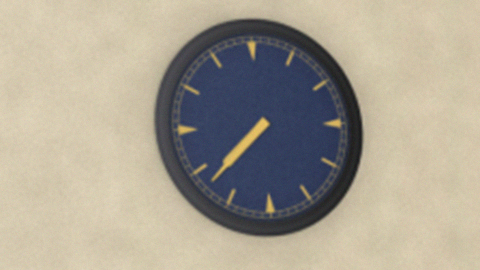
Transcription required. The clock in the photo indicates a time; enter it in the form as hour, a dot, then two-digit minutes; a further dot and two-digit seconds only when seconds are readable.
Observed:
7.38
